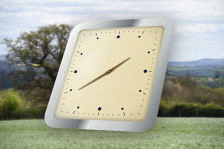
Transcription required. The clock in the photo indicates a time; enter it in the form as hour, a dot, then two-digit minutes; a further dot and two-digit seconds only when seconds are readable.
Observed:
1.39
